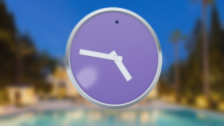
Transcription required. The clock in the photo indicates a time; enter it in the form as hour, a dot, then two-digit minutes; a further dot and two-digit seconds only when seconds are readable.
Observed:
4.46
